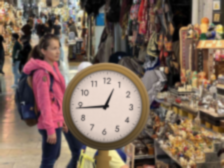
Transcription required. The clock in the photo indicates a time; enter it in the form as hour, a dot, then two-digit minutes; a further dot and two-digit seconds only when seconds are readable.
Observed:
12.44
